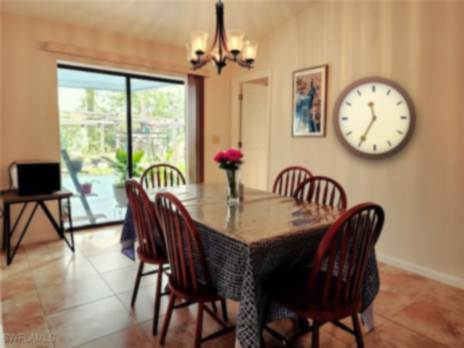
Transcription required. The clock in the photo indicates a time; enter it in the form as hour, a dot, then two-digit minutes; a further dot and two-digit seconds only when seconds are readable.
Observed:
11.35
